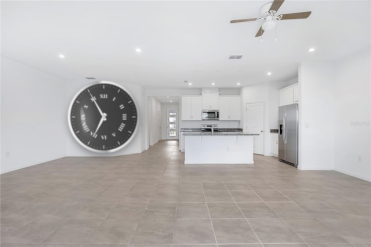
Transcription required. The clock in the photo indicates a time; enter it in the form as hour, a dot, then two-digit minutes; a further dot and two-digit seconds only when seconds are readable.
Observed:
6.55
